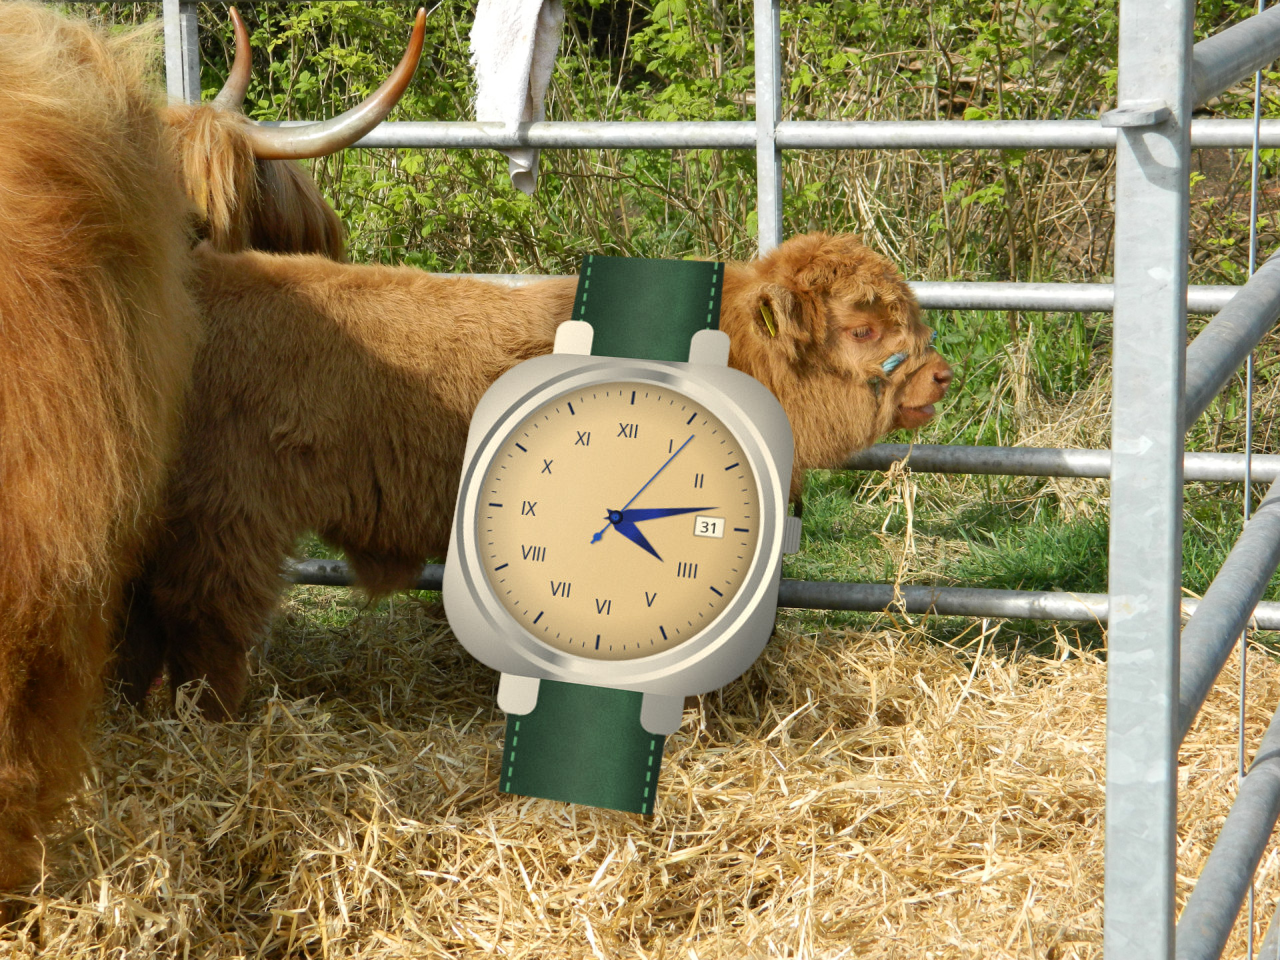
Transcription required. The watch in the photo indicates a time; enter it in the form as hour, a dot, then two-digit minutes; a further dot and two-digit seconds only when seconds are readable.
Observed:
4.13.06
